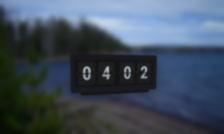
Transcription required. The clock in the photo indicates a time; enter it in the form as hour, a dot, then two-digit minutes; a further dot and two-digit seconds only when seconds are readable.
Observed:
4.02
